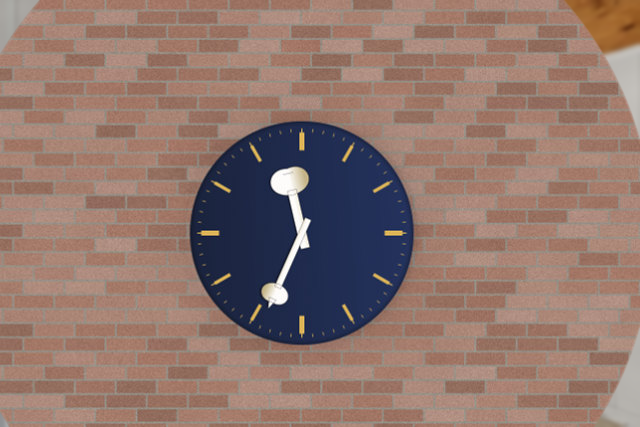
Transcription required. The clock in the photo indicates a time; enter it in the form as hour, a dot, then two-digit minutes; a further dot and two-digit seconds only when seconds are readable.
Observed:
11.34
